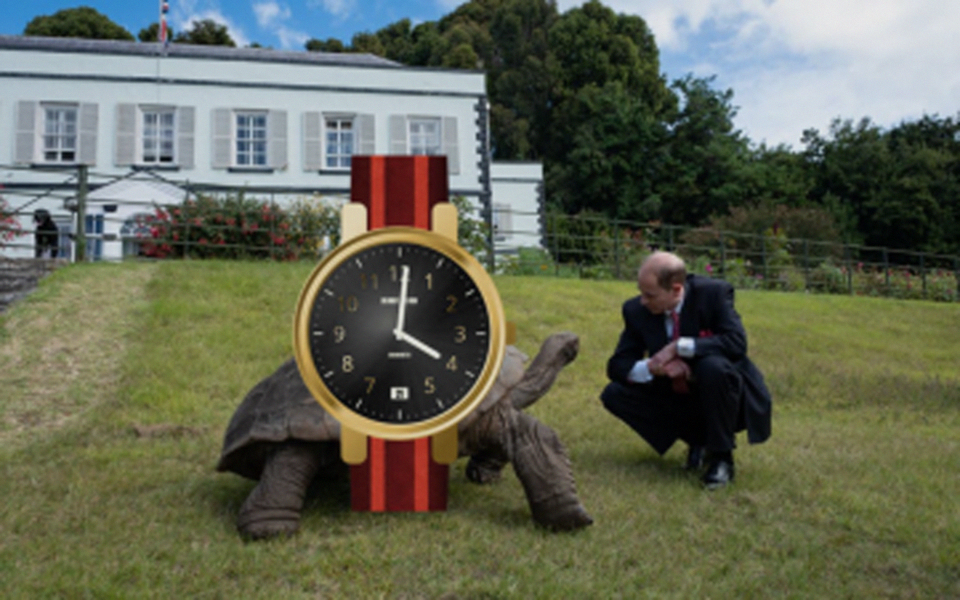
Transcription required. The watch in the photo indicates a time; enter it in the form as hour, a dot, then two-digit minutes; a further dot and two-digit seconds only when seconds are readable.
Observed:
4.01
